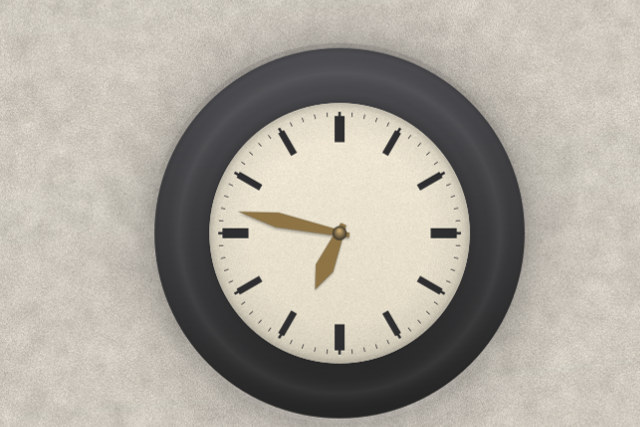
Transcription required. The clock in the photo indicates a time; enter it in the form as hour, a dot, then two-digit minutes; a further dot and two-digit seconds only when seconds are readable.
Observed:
6.47
